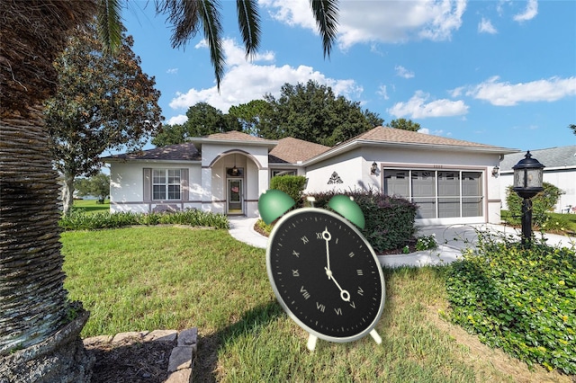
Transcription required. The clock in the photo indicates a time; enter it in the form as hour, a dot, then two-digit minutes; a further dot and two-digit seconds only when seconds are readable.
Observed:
5.02
